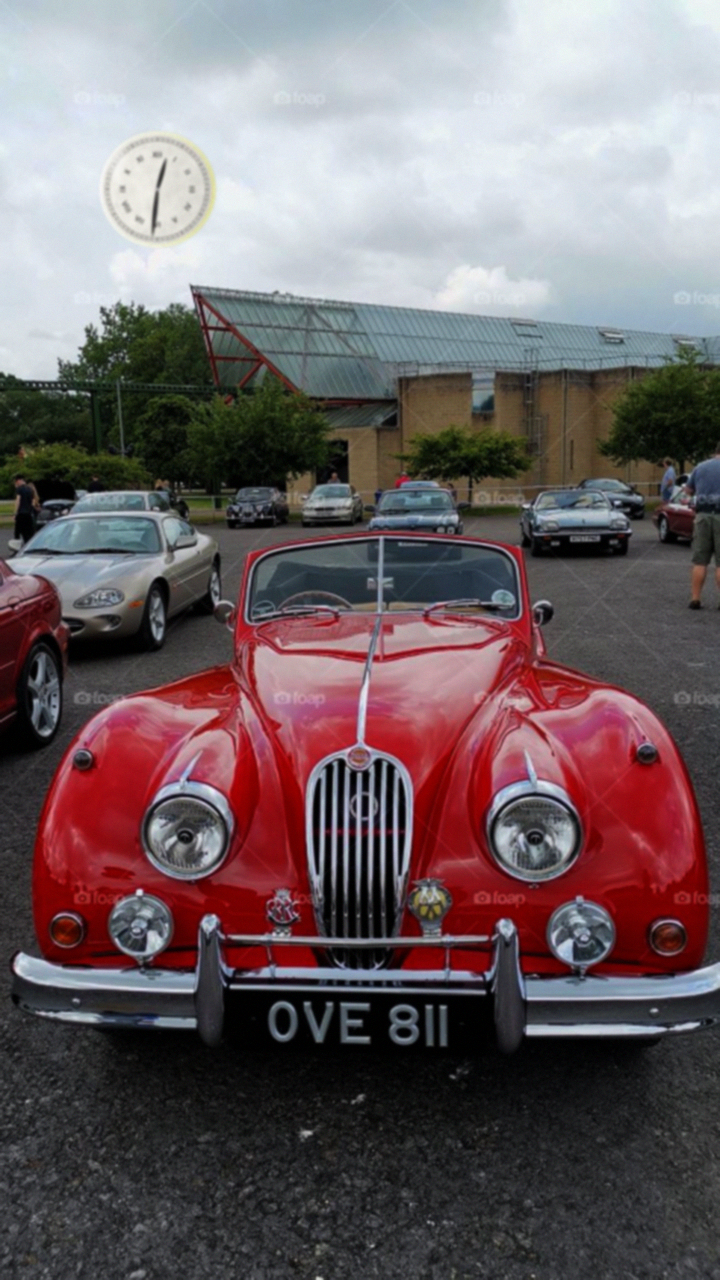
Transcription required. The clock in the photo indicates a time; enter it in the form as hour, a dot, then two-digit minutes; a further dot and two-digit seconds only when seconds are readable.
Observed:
12.31
